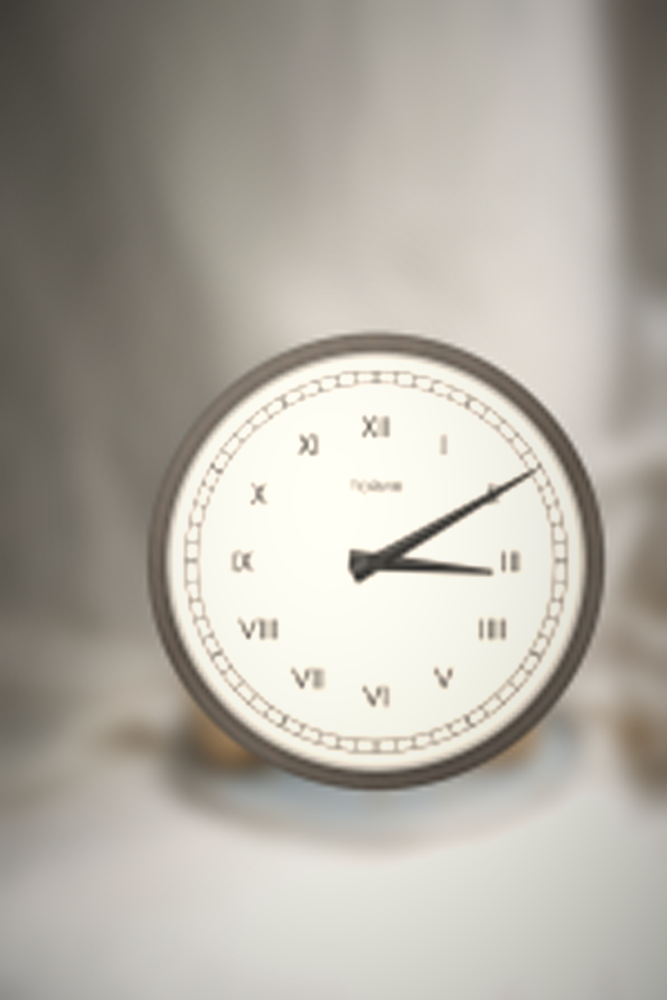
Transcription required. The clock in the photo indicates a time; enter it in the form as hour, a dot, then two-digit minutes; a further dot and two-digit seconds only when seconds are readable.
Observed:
3.10
